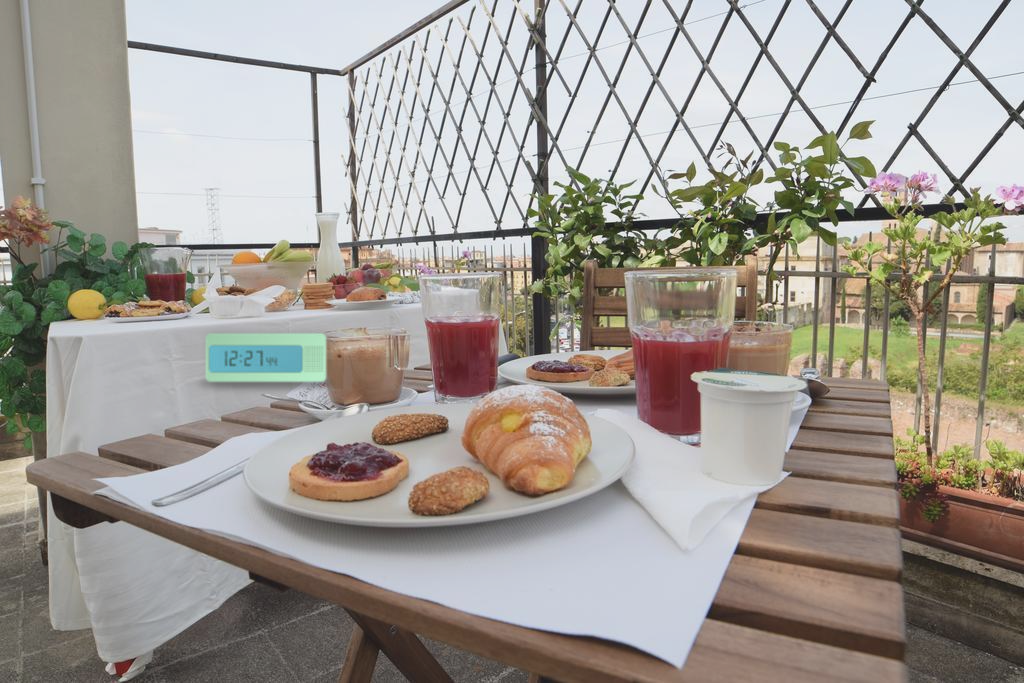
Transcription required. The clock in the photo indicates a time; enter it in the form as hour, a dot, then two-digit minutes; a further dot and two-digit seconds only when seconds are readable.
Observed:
12.27
